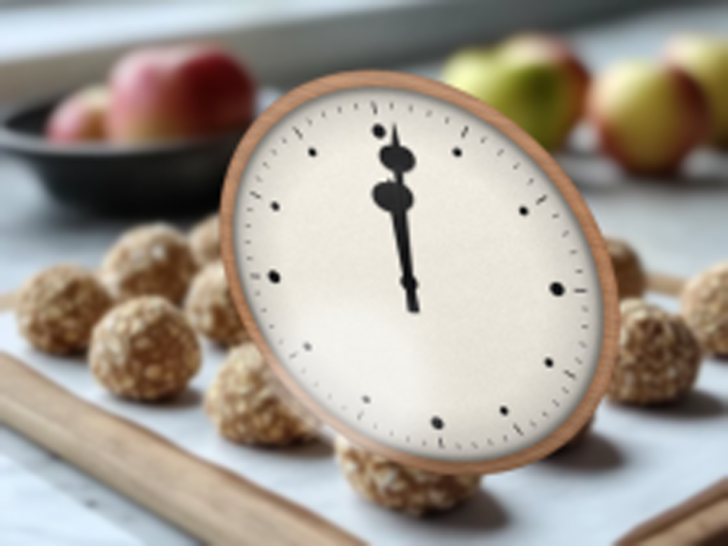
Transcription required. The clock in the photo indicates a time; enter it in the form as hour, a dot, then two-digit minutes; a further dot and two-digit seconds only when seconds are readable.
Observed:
12.01
